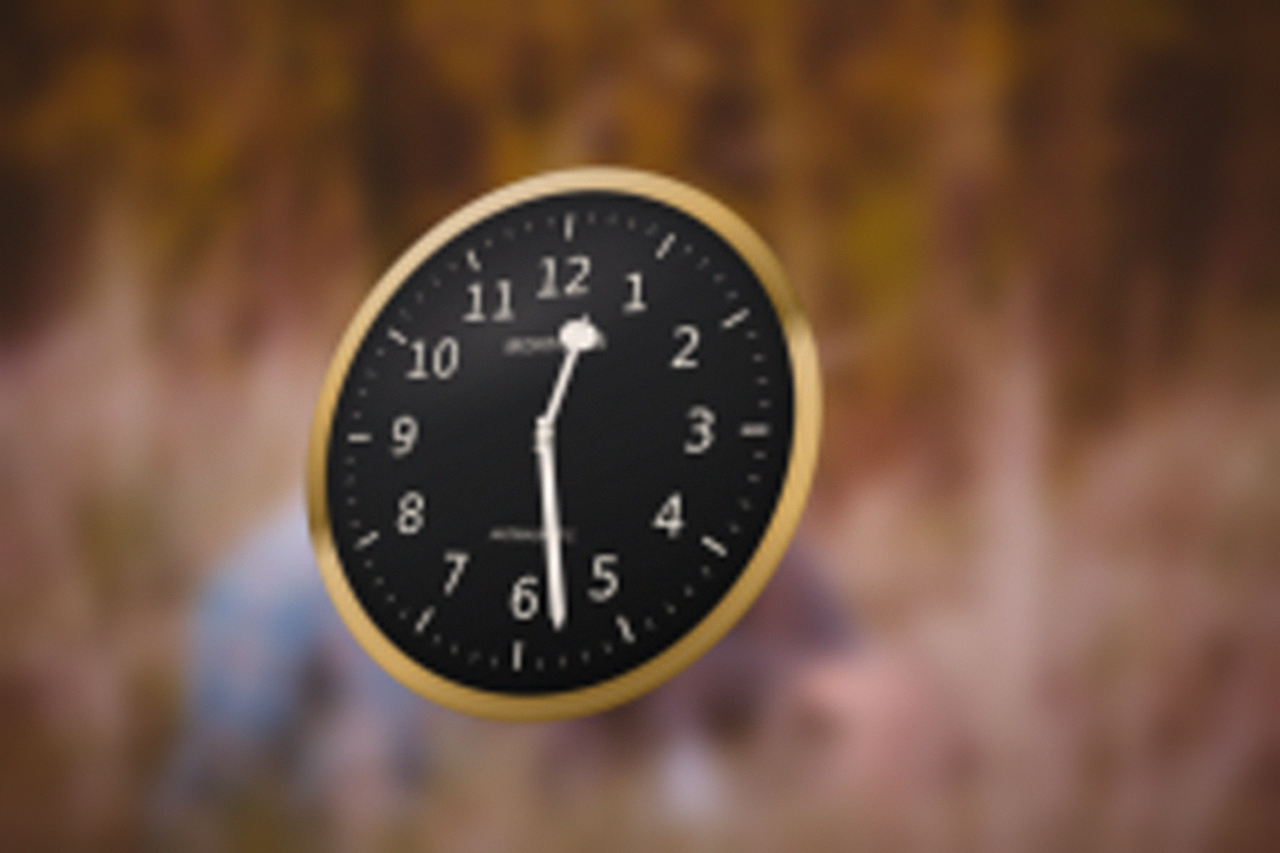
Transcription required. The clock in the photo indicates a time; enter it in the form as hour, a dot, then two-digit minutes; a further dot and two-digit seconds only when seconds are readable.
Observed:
12.28
